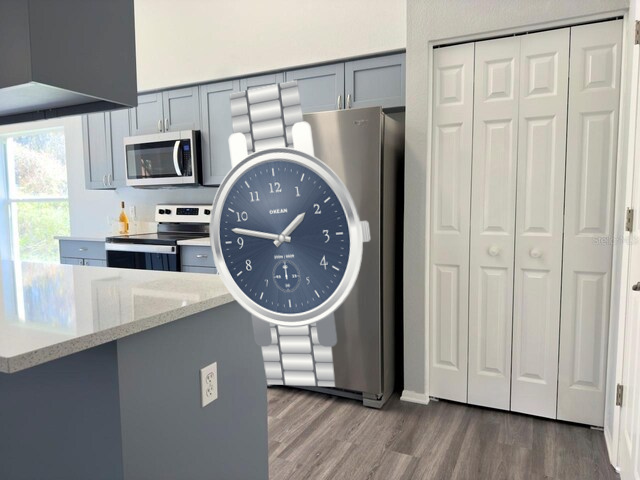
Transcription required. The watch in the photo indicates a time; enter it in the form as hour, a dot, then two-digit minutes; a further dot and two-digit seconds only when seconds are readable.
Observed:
1.47
